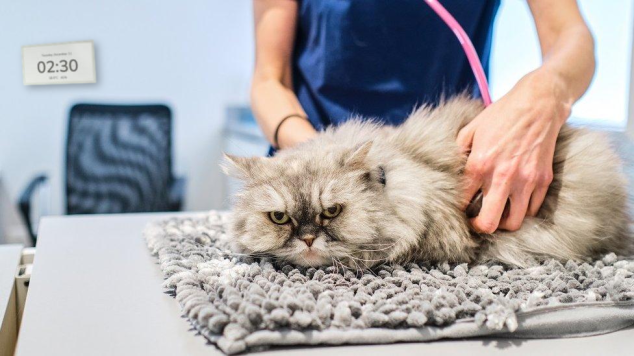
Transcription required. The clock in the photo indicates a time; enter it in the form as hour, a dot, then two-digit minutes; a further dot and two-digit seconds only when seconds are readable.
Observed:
2.30
